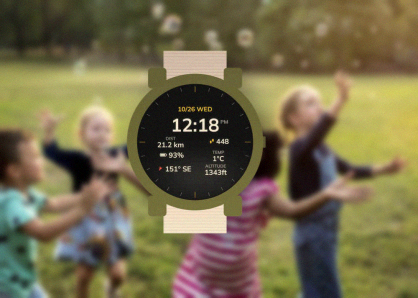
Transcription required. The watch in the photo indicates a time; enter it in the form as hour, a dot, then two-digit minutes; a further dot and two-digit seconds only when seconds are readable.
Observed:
12.18
